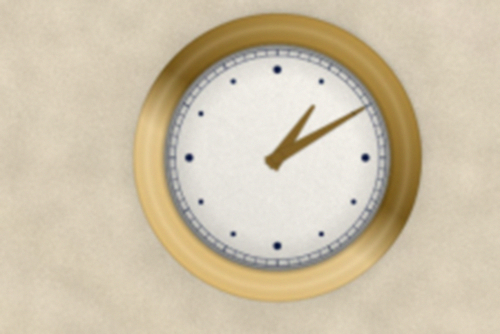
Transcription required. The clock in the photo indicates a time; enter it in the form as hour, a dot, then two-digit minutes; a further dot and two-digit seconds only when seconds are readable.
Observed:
1.10
